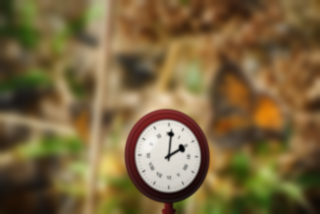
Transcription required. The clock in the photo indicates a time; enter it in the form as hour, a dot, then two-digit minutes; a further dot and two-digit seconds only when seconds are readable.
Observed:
2.01
